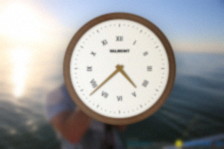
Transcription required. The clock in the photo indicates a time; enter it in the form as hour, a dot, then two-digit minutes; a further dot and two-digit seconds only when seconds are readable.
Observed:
4.38
